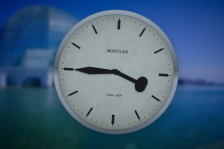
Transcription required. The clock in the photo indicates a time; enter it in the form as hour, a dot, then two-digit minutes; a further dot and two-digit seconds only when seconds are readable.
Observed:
3.45
